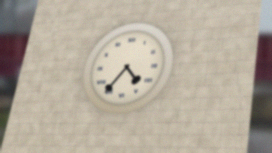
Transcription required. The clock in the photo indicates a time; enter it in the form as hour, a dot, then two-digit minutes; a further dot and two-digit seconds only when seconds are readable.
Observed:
4.36
